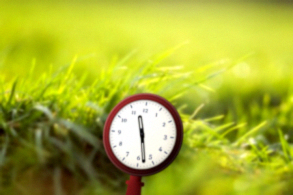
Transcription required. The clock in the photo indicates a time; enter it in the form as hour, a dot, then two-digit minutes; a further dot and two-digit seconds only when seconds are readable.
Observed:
11.28
